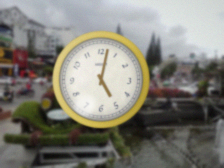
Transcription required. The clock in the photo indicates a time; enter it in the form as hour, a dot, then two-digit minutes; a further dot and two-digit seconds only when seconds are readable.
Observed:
5.02
